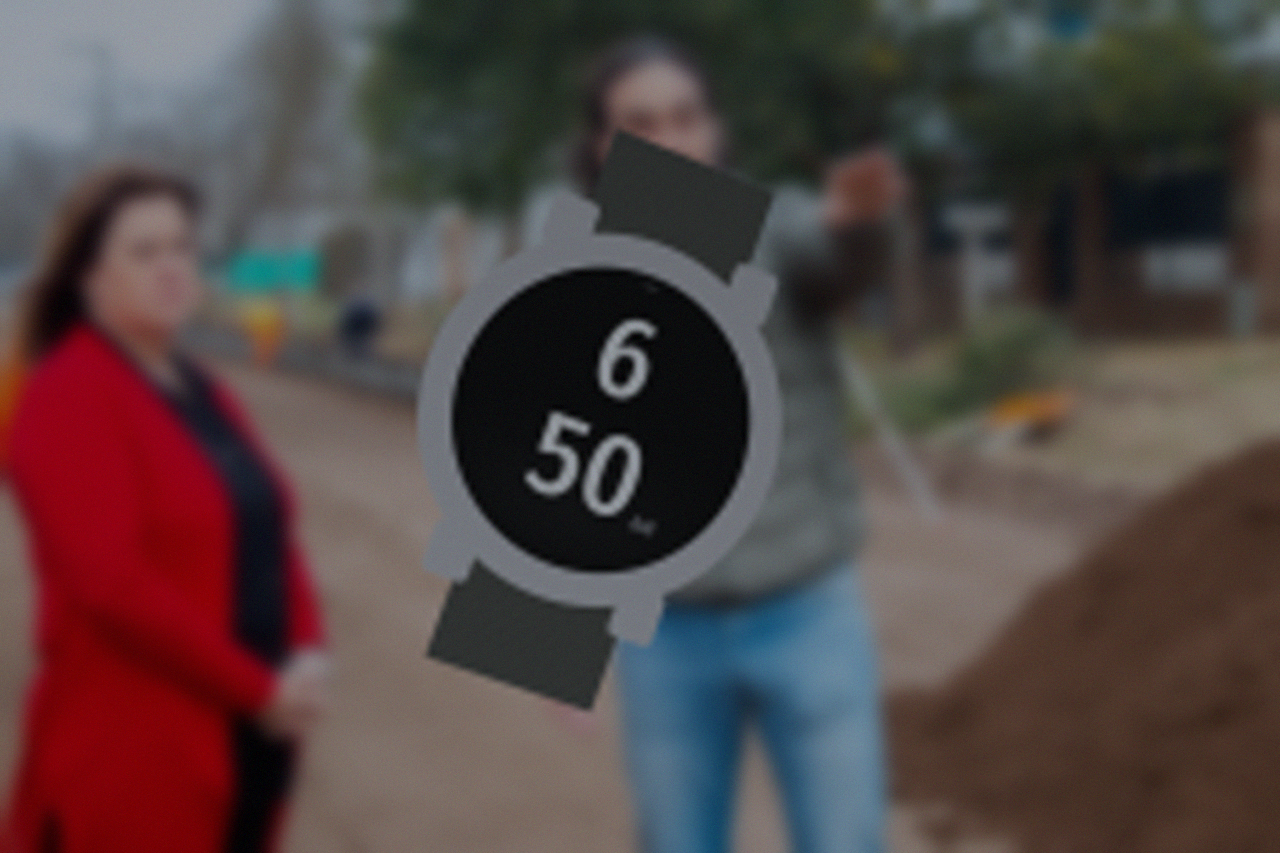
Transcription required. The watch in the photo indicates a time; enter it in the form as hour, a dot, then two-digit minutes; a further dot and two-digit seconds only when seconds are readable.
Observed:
6.50
